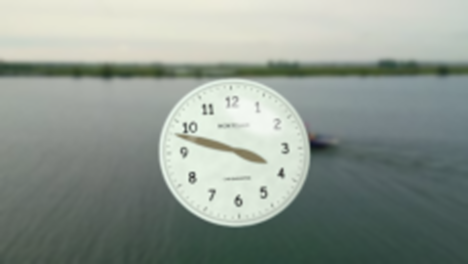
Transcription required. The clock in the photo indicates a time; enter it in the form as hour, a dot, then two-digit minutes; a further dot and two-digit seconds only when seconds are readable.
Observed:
3.48
